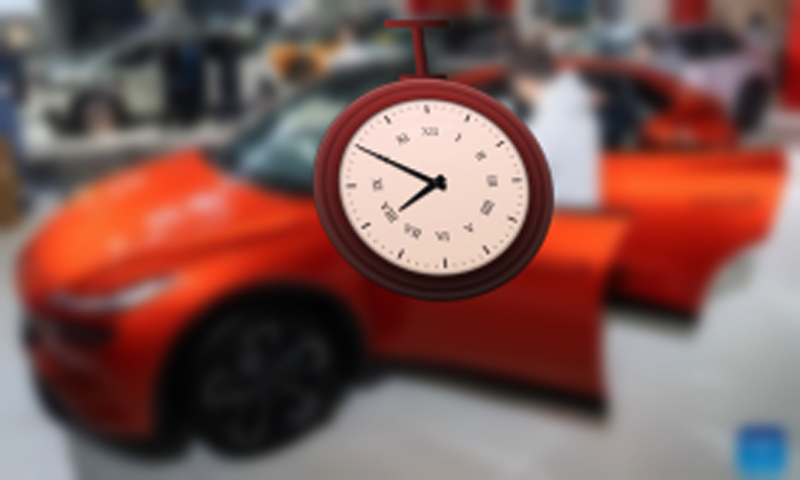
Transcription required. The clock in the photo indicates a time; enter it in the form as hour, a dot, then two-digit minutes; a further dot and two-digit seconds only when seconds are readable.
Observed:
7.50
